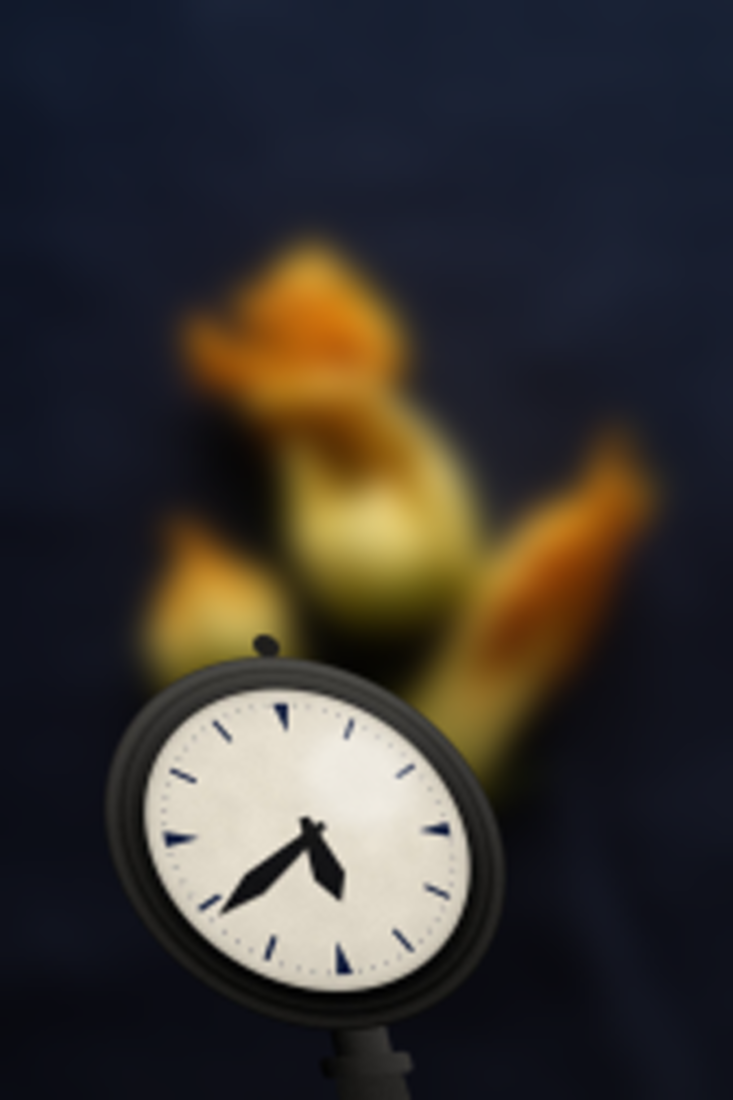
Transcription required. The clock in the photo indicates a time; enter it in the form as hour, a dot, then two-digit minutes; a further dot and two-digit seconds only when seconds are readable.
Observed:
5.39
